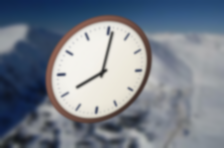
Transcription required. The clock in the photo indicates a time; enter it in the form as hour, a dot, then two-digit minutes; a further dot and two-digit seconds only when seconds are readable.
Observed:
8.01
